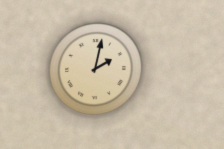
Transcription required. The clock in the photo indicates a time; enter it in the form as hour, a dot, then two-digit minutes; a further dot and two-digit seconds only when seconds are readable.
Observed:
2.02
